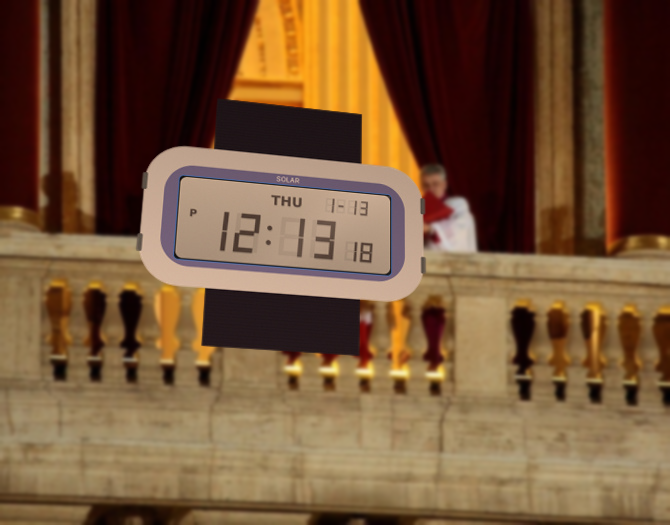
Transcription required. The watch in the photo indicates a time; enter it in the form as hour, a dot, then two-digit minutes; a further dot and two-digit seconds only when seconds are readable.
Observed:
12.13.18
